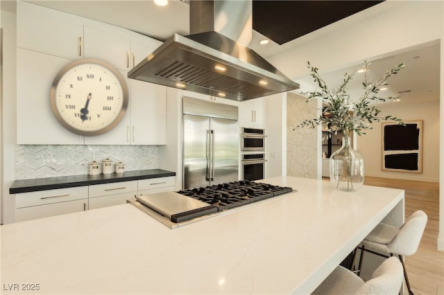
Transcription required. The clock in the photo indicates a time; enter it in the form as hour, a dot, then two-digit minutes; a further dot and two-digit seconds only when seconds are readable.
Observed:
6.32
